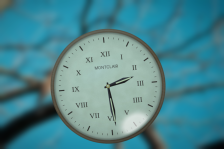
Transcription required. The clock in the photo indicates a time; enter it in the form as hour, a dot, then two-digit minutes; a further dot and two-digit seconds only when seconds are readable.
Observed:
2.29
